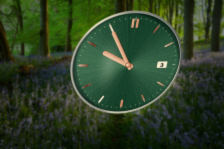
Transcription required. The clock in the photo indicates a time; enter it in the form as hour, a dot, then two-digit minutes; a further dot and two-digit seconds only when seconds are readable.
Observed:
9.55
